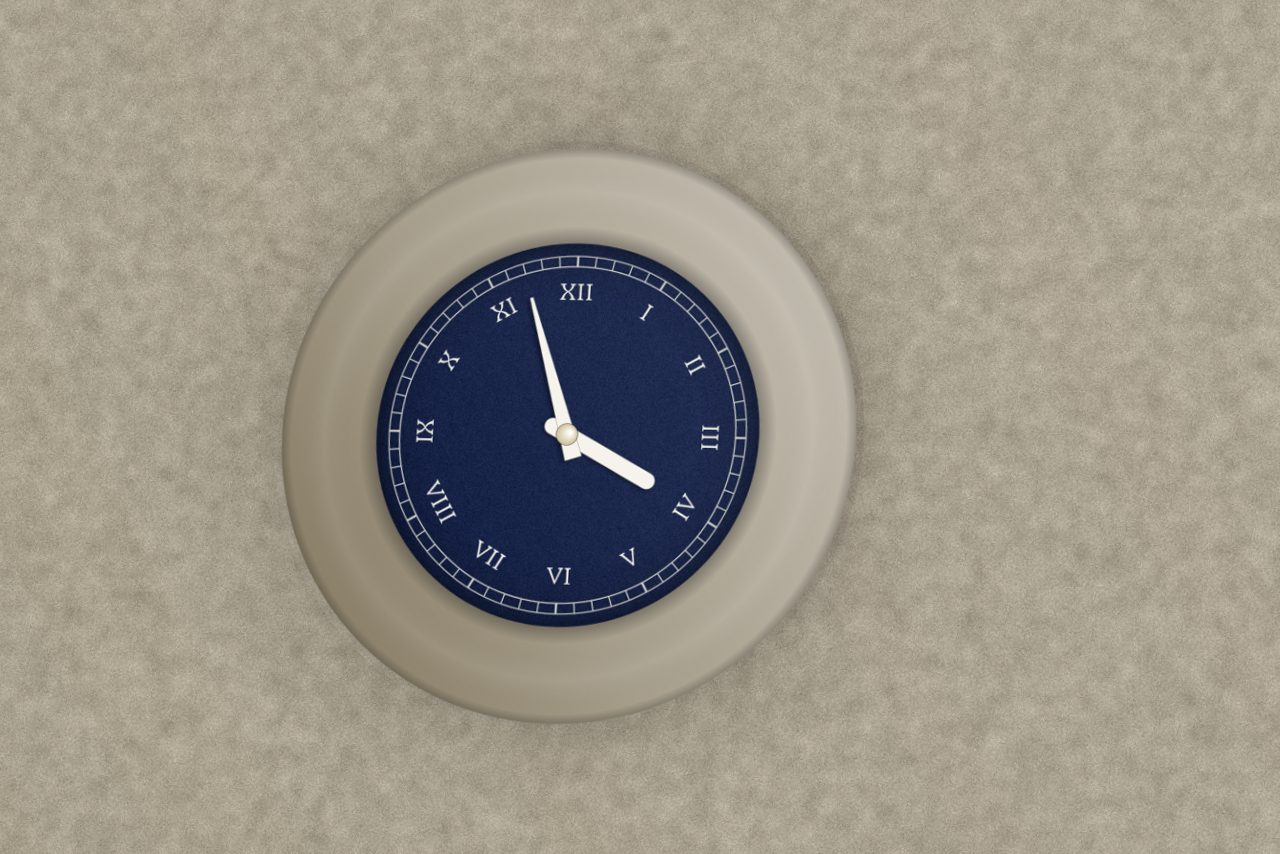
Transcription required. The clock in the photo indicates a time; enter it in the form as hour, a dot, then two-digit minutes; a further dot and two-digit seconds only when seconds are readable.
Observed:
3.57
